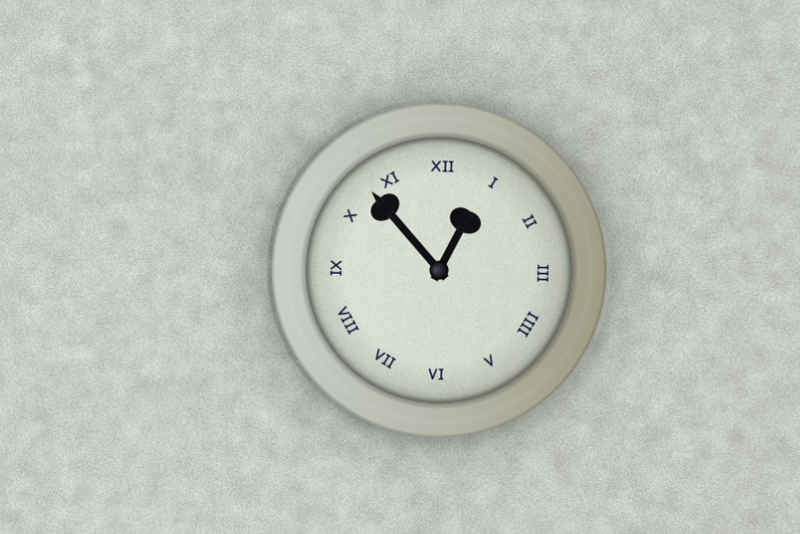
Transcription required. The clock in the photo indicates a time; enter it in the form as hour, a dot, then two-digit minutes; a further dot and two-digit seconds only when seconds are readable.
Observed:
12.53
